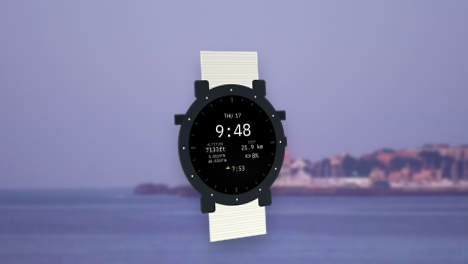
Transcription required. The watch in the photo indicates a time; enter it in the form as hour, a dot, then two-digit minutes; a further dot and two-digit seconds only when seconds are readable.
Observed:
9.48
